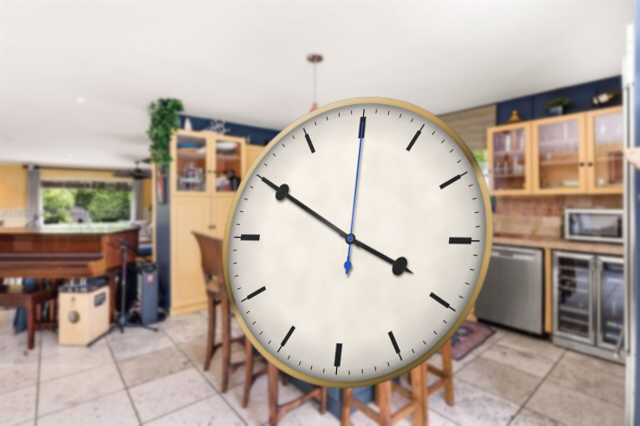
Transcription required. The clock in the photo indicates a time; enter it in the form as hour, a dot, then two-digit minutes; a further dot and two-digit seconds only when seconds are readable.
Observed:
3.50.00
